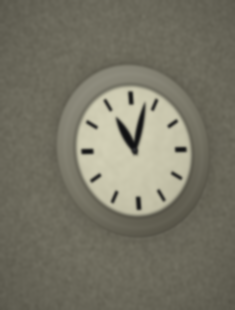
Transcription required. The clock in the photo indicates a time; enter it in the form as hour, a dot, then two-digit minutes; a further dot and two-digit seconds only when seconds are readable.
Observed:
11.03
